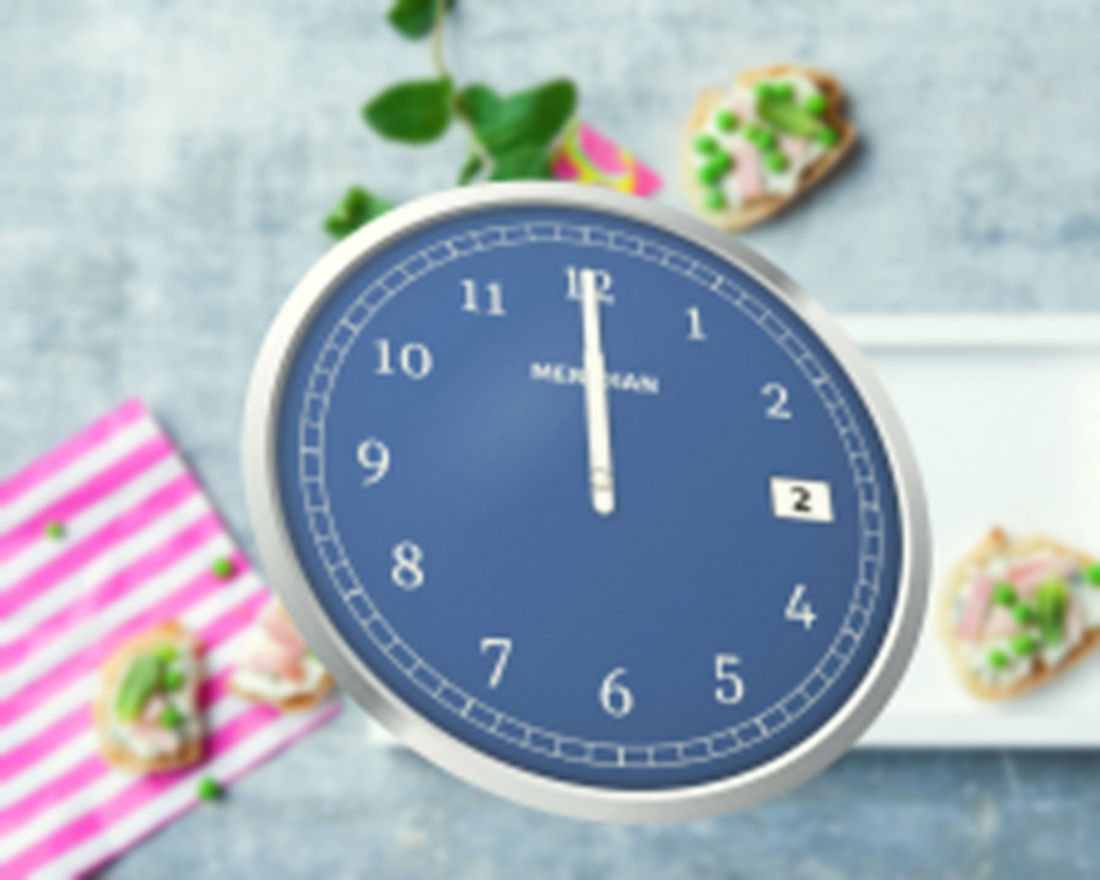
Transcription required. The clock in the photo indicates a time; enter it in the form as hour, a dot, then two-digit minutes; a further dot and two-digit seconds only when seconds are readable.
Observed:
12.00
